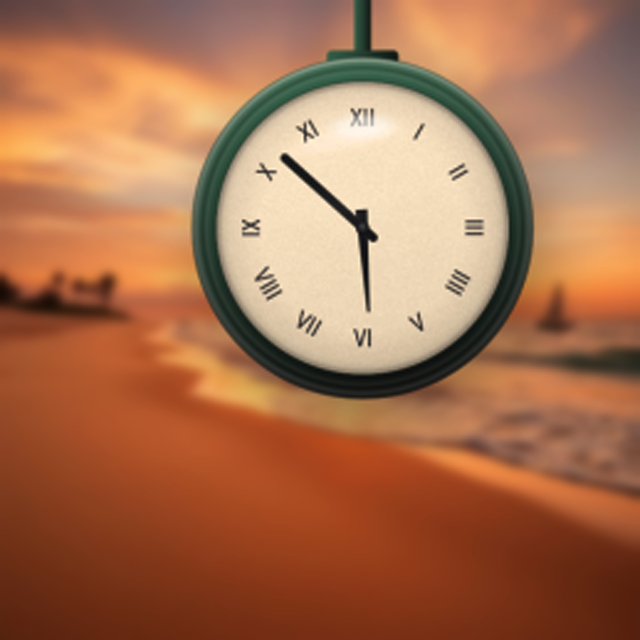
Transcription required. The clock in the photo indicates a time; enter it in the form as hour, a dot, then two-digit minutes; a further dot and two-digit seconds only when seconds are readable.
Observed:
5.52
